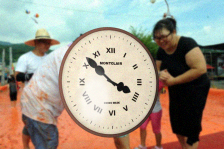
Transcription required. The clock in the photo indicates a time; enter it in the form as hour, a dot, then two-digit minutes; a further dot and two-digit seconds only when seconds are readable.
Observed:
3.52
